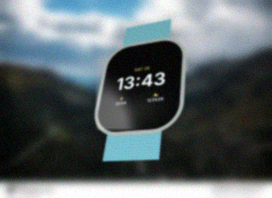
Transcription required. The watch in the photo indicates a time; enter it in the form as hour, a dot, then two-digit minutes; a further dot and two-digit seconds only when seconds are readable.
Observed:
13.43
